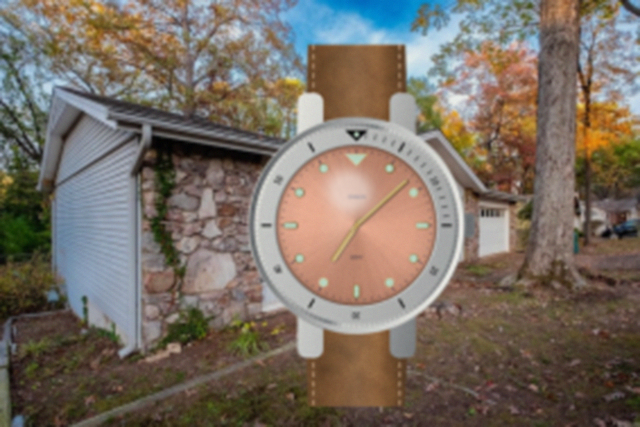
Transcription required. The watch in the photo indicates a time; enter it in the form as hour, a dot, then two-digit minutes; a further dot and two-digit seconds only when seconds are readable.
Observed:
7.08
